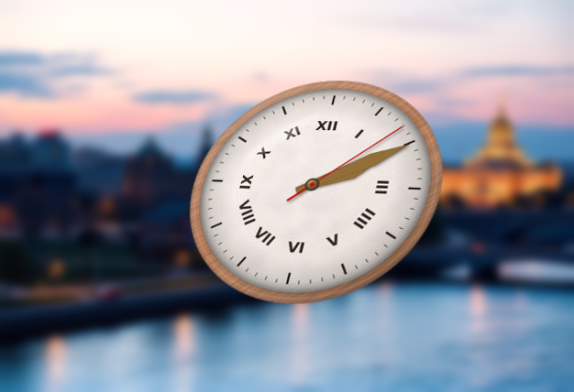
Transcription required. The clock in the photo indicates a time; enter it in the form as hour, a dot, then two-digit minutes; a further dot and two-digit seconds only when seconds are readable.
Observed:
2.10.08
